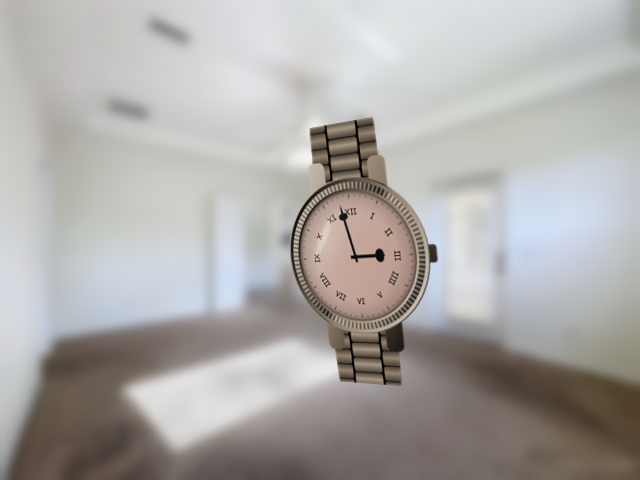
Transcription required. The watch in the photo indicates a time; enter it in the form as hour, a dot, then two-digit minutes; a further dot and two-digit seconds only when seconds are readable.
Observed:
2.58
